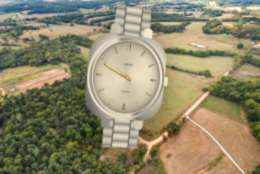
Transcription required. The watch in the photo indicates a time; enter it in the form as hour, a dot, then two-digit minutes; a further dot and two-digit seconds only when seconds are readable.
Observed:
9.49
